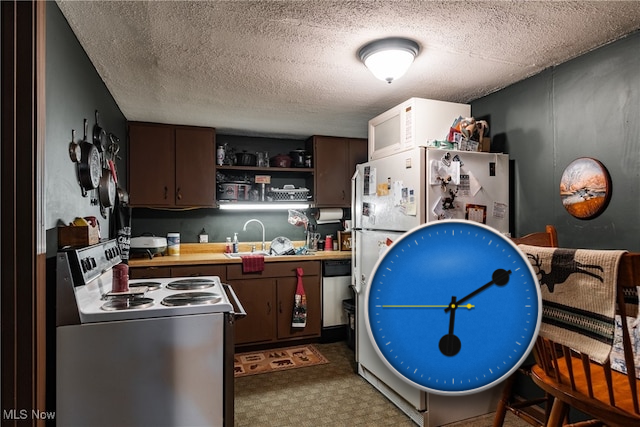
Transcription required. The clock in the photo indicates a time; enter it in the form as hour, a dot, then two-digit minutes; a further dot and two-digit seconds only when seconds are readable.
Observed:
6.09.45
